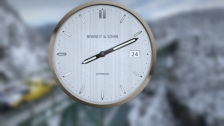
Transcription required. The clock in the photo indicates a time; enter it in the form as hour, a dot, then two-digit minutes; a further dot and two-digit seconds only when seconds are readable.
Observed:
8.11
